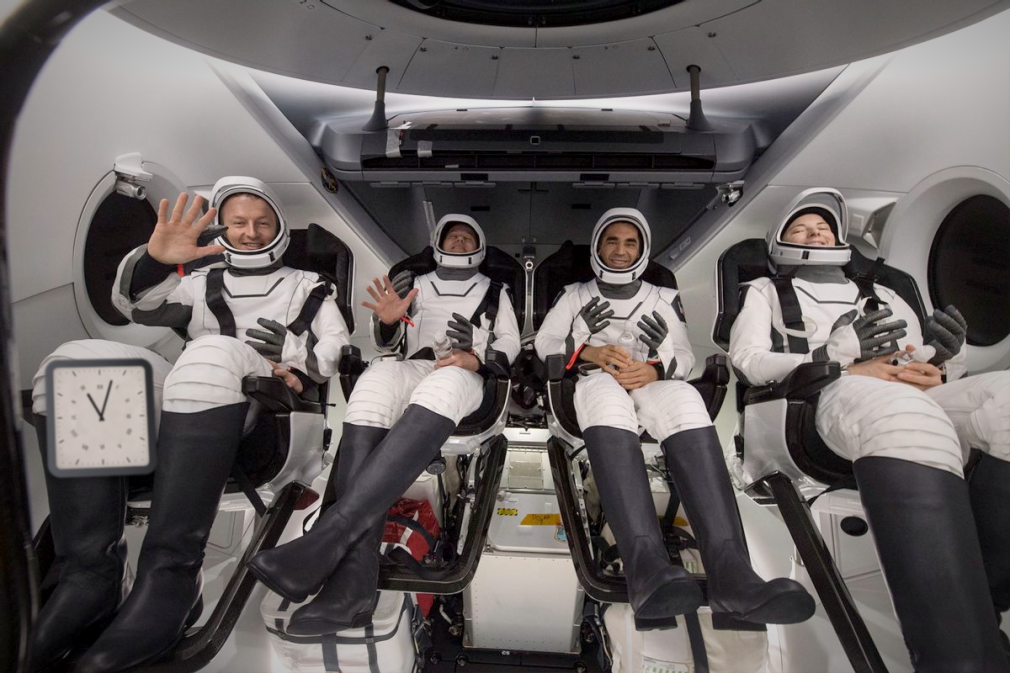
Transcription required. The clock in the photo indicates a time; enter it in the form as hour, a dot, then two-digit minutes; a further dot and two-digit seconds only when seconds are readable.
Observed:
11.03
